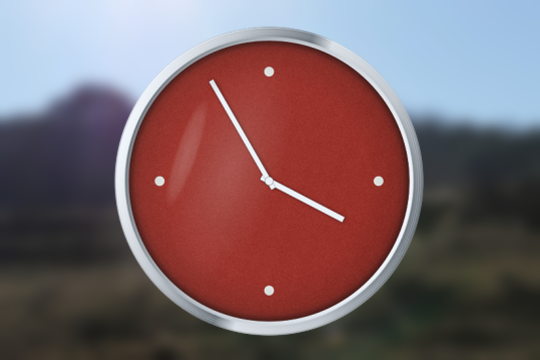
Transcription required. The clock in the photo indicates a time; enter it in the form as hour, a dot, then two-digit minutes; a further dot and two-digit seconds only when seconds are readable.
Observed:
3.55
